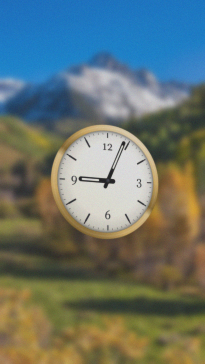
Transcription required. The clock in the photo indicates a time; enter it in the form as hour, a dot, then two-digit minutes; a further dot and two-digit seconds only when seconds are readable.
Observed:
9.04
